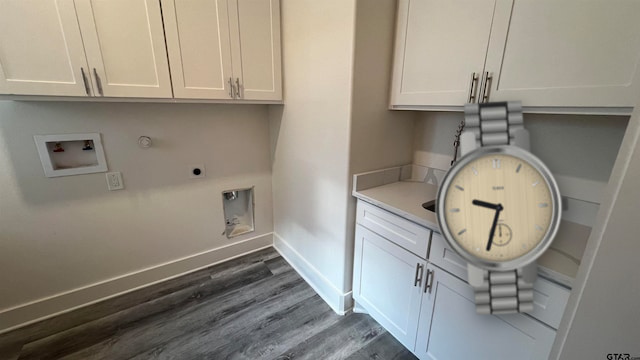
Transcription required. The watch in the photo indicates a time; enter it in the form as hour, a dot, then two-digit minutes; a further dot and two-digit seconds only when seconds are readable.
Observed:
9.33
